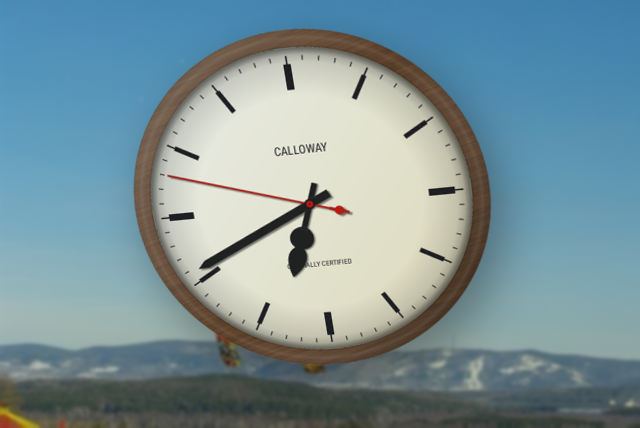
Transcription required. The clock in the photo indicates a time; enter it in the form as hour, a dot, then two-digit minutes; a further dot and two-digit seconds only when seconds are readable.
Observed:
6.40.48
